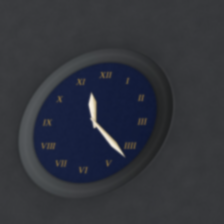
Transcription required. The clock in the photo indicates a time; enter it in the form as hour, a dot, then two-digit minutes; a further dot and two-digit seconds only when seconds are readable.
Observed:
11.22
